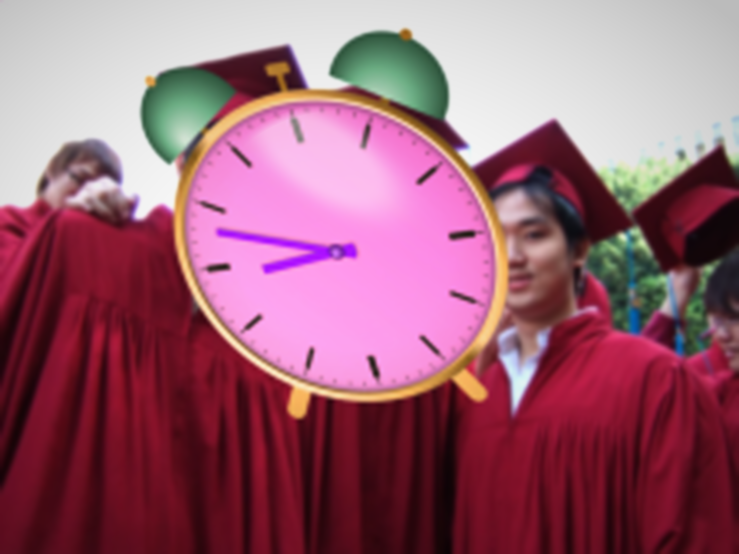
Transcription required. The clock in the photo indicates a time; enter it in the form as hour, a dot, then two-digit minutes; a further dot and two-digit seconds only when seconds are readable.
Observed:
8.48
